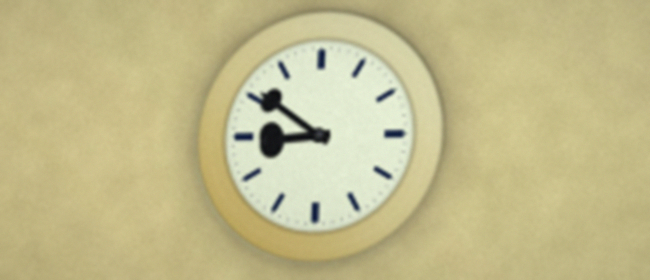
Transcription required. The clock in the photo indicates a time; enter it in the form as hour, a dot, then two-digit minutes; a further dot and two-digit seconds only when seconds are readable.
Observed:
8.51
